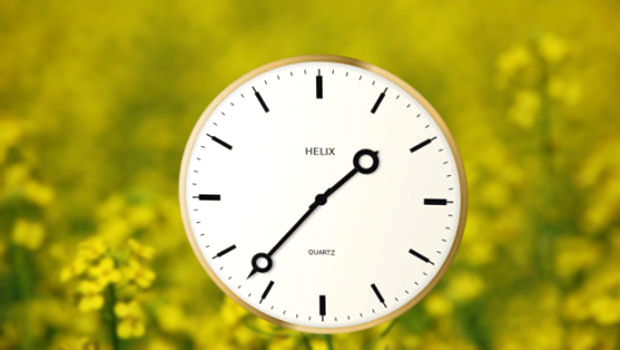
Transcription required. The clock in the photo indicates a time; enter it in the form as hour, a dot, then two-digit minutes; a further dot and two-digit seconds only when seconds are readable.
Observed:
1.37
